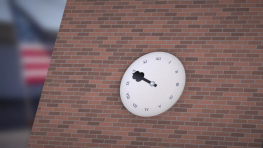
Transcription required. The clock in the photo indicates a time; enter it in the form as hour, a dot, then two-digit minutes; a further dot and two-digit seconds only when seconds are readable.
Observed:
9.49
